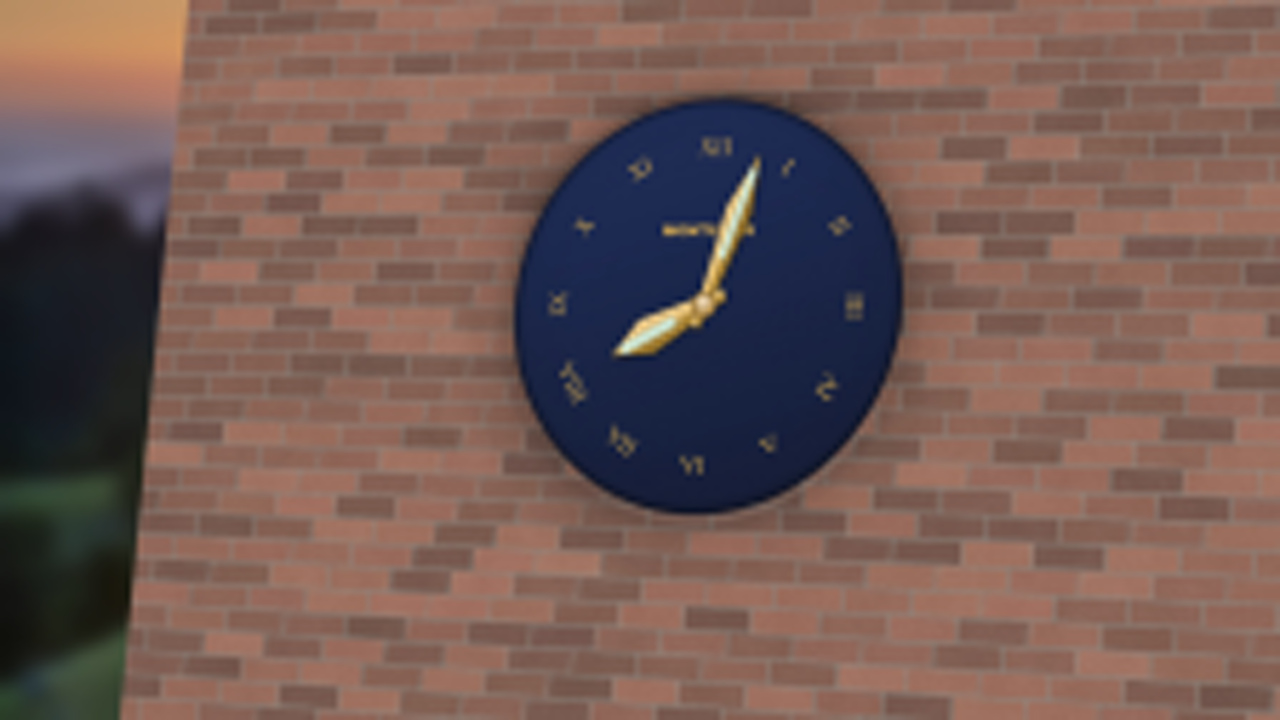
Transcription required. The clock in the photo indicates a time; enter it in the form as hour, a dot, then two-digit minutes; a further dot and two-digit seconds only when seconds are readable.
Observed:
8.03
